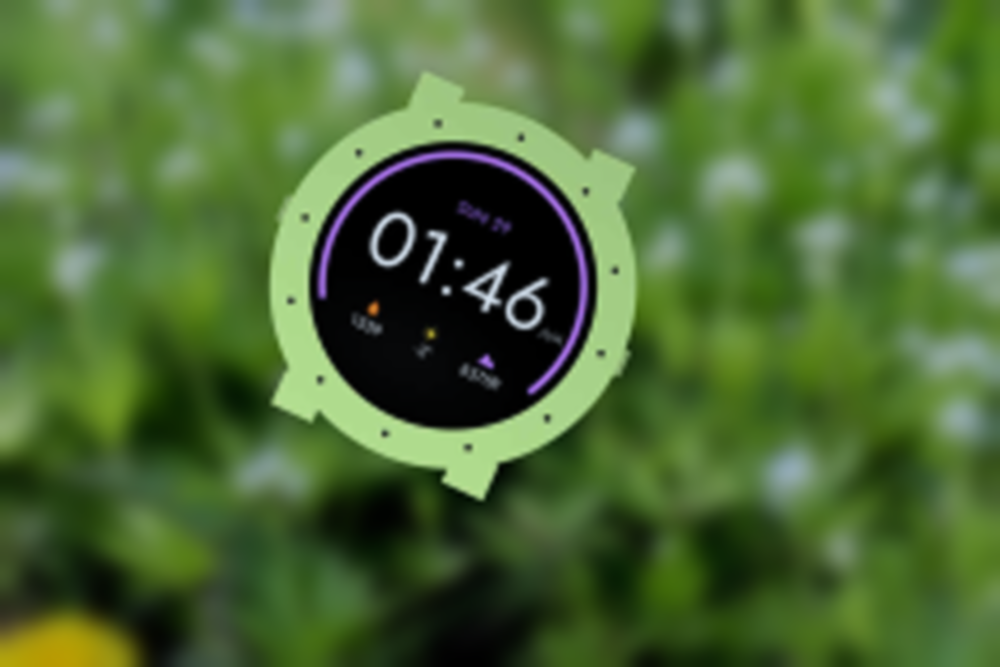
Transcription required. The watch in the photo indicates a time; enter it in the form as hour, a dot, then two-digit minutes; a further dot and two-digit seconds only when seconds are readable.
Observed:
1.46
